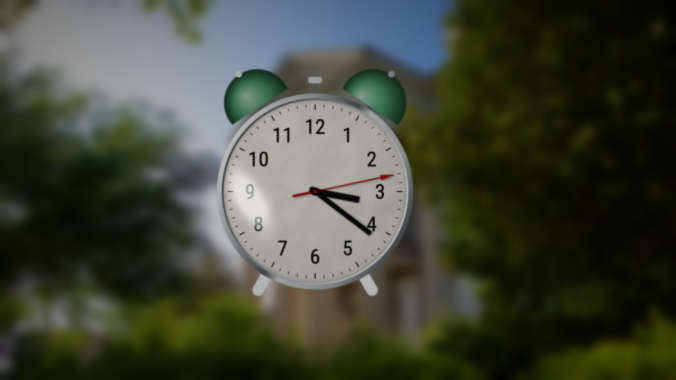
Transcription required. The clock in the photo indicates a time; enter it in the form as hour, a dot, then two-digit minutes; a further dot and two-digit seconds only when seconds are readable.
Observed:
3.21.13
